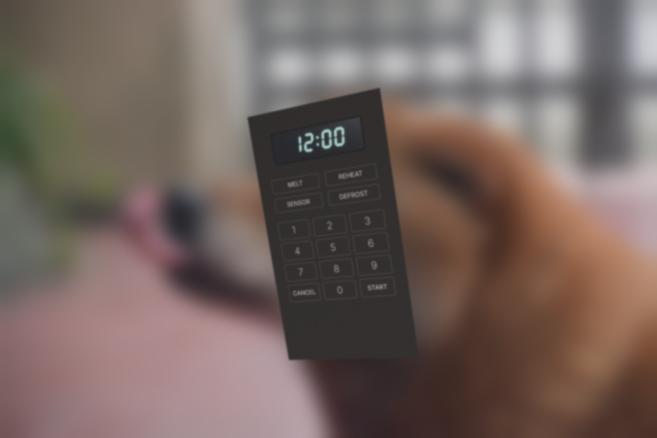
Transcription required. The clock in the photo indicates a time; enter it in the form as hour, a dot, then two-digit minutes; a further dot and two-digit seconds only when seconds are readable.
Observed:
12.00
